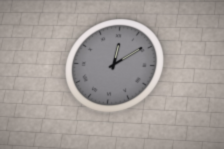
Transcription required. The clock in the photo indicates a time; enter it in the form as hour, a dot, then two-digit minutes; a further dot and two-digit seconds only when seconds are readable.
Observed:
12.09
